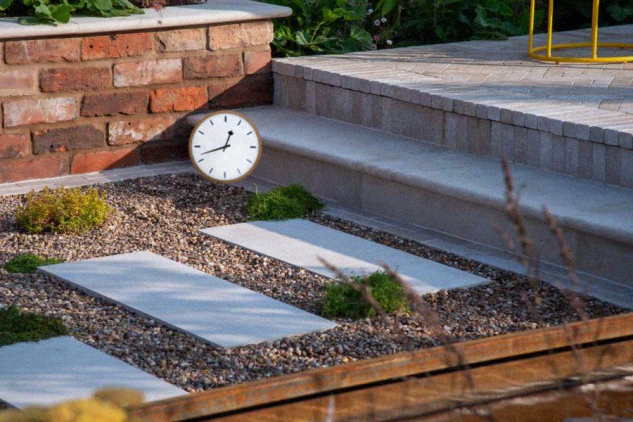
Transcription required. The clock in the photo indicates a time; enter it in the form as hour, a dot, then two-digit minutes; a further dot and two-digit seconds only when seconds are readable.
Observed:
12.42
